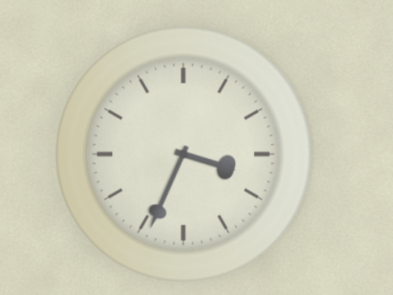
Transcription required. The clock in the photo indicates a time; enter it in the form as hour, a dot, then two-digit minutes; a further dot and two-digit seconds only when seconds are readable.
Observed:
3.34
